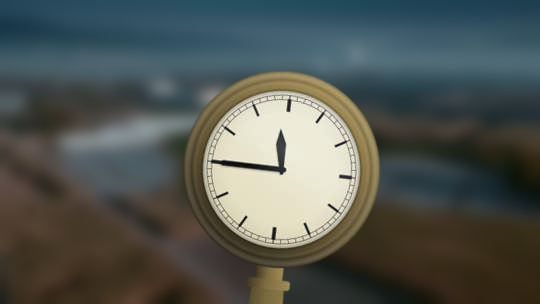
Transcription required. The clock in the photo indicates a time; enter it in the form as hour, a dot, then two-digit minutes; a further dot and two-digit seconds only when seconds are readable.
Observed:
11.45
